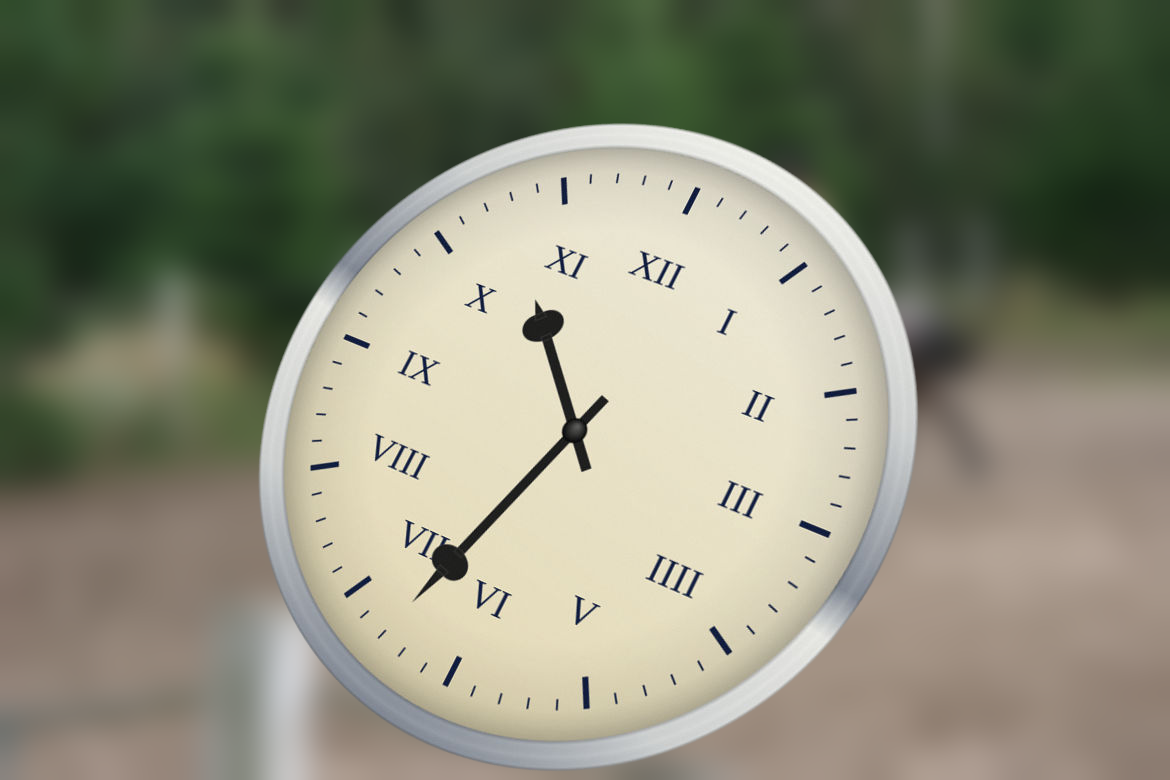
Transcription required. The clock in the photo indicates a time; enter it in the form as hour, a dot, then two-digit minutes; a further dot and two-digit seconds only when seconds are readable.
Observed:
10.33
